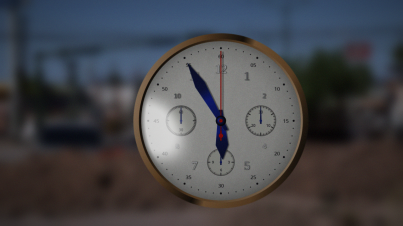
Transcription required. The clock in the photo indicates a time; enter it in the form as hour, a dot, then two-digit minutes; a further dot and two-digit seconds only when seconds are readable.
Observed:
5.55
